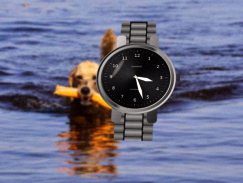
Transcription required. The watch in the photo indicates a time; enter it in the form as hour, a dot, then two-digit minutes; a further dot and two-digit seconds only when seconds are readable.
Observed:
3.27
